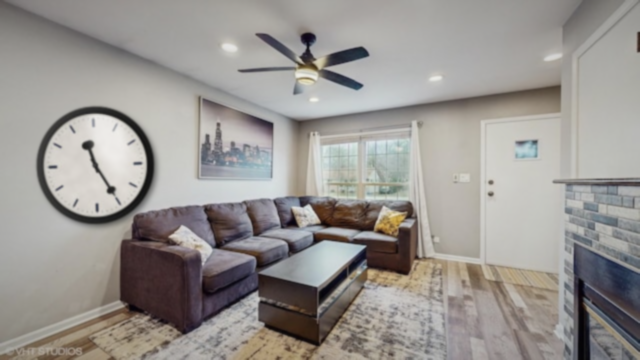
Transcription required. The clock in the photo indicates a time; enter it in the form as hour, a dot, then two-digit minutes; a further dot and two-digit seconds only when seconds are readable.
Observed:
11.25
